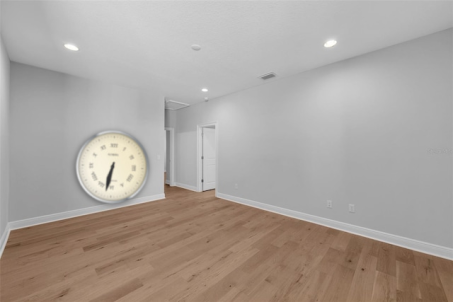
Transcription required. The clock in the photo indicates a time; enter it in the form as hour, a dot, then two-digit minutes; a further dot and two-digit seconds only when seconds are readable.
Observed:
6.32
